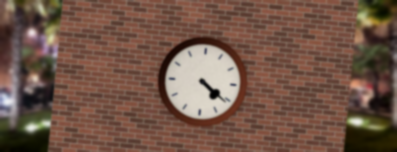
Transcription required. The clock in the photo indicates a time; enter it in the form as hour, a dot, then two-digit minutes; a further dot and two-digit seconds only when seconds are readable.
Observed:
4.21
